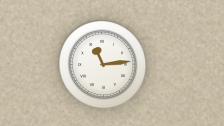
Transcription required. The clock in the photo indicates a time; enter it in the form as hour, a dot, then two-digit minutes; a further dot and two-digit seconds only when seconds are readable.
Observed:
11.14
